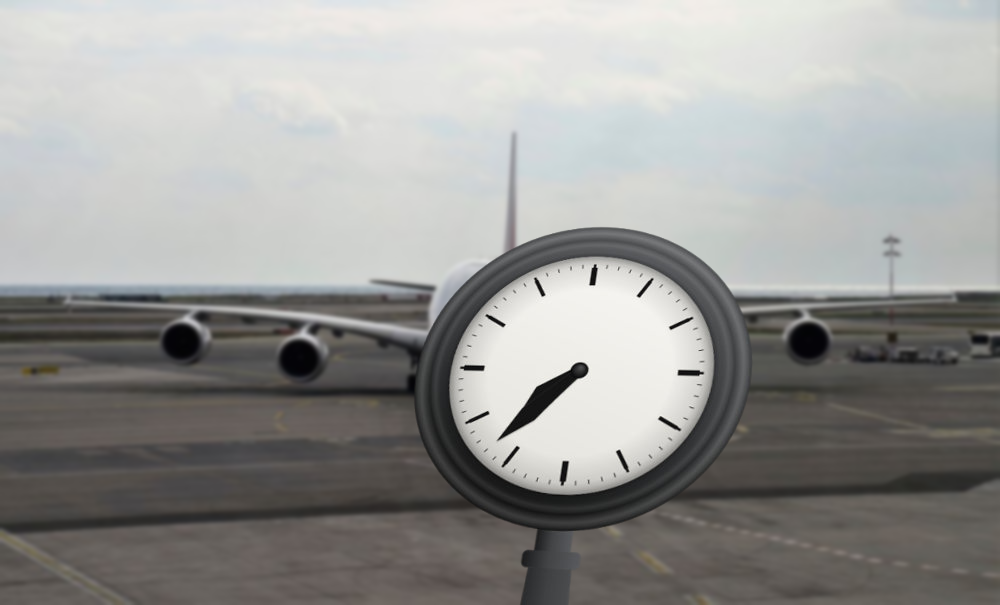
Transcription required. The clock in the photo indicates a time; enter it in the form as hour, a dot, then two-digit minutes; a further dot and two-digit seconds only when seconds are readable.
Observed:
7.37
